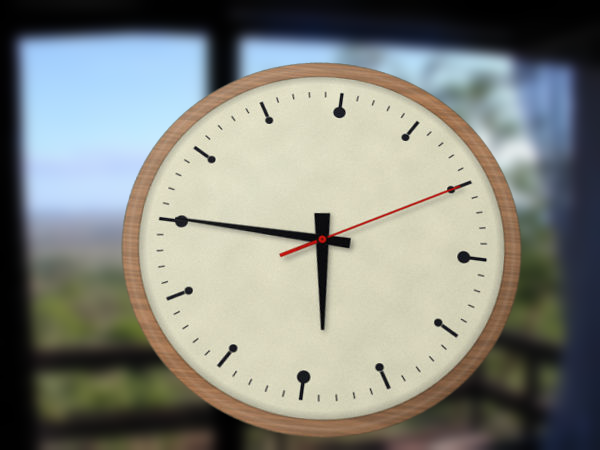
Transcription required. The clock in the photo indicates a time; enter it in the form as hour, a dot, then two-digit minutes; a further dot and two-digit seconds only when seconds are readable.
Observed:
5.45.10
